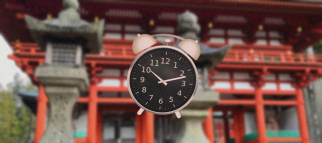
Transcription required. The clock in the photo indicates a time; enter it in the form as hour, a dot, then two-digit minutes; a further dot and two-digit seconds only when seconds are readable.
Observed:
10.12
